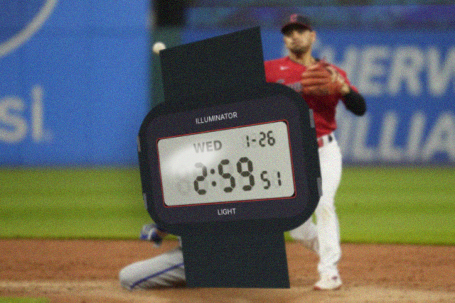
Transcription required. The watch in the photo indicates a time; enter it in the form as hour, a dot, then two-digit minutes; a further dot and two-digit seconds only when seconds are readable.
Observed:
2.59.51
